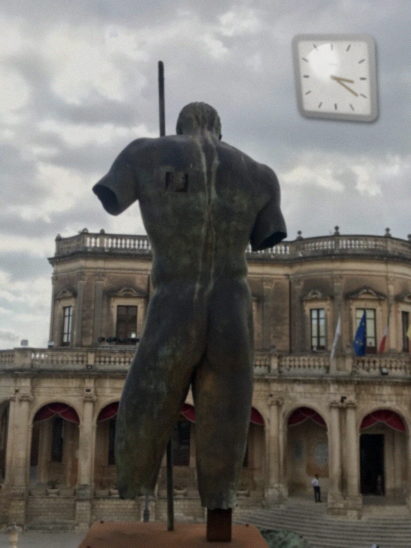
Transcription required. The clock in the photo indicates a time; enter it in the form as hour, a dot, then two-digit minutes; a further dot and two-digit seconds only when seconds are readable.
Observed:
3.21
